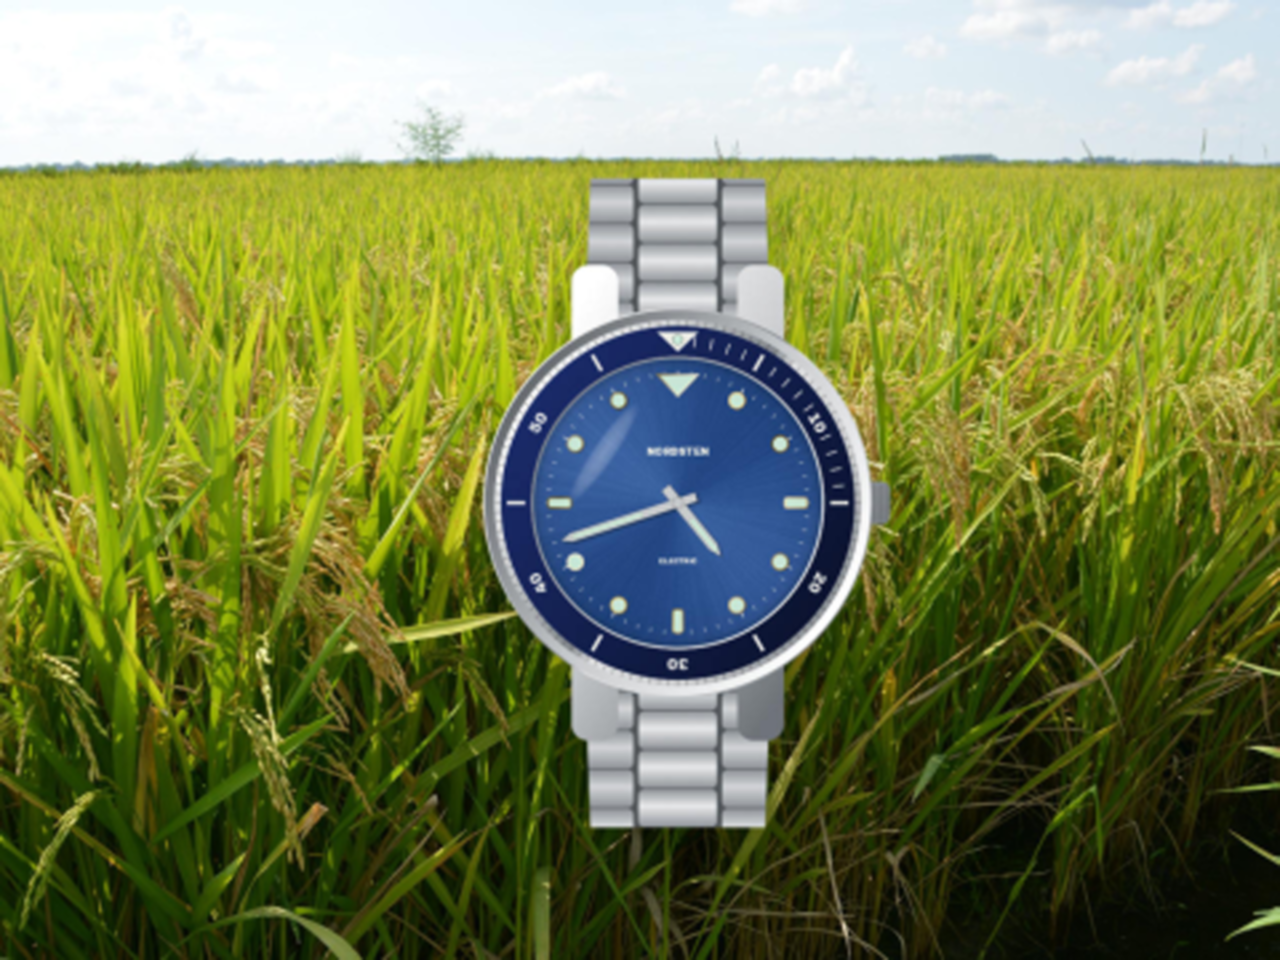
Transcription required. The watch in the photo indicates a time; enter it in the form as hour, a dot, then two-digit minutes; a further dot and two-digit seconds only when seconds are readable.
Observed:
4.42
